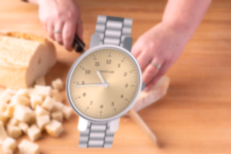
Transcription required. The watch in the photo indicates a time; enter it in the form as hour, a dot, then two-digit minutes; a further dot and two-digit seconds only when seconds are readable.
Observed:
10.44
